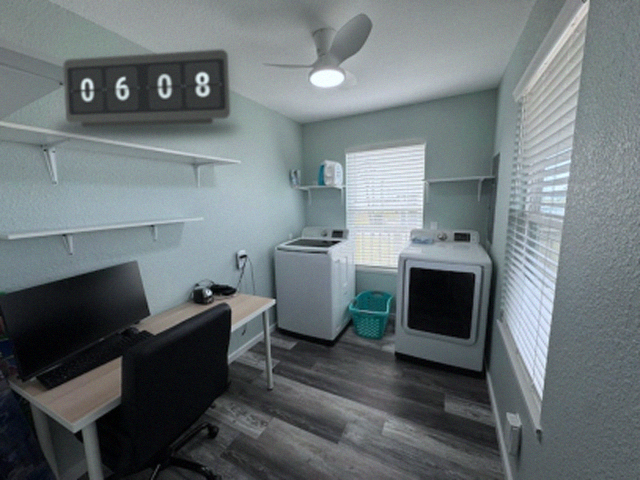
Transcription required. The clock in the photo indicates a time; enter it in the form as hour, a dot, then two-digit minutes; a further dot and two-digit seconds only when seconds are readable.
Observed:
6.08
